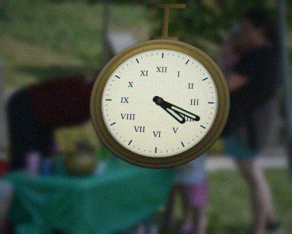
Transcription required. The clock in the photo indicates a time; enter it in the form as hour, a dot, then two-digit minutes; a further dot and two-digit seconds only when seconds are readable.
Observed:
4.19
